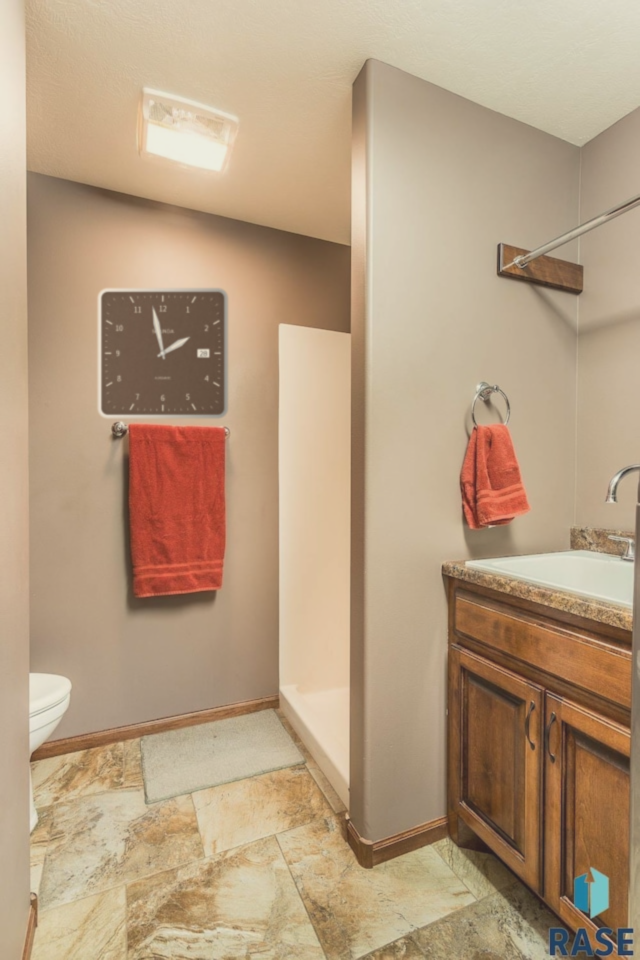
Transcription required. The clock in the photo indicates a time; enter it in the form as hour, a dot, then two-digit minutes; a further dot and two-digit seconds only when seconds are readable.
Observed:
1.58
